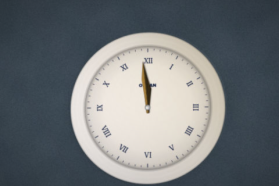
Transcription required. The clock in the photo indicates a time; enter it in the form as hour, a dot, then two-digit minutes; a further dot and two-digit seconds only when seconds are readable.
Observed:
11.59
